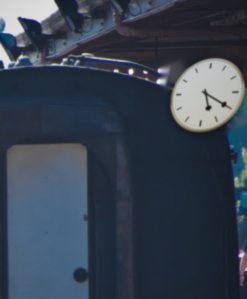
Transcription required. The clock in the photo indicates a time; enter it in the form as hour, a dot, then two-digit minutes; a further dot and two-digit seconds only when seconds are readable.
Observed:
5.20
